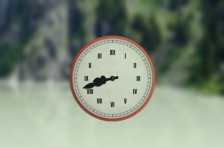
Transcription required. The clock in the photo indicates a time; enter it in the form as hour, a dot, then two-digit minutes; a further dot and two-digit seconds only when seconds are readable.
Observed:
8.42
